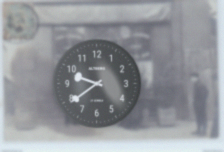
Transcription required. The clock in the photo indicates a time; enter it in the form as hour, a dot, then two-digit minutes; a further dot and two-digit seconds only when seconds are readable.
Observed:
9.39
